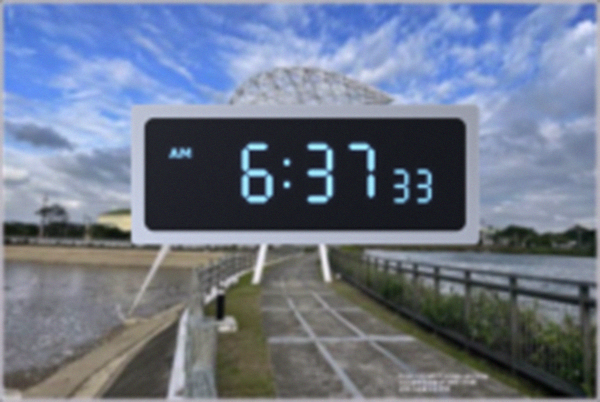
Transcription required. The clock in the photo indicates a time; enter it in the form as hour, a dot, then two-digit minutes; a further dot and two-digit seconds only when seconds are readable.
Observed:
6.37.33
